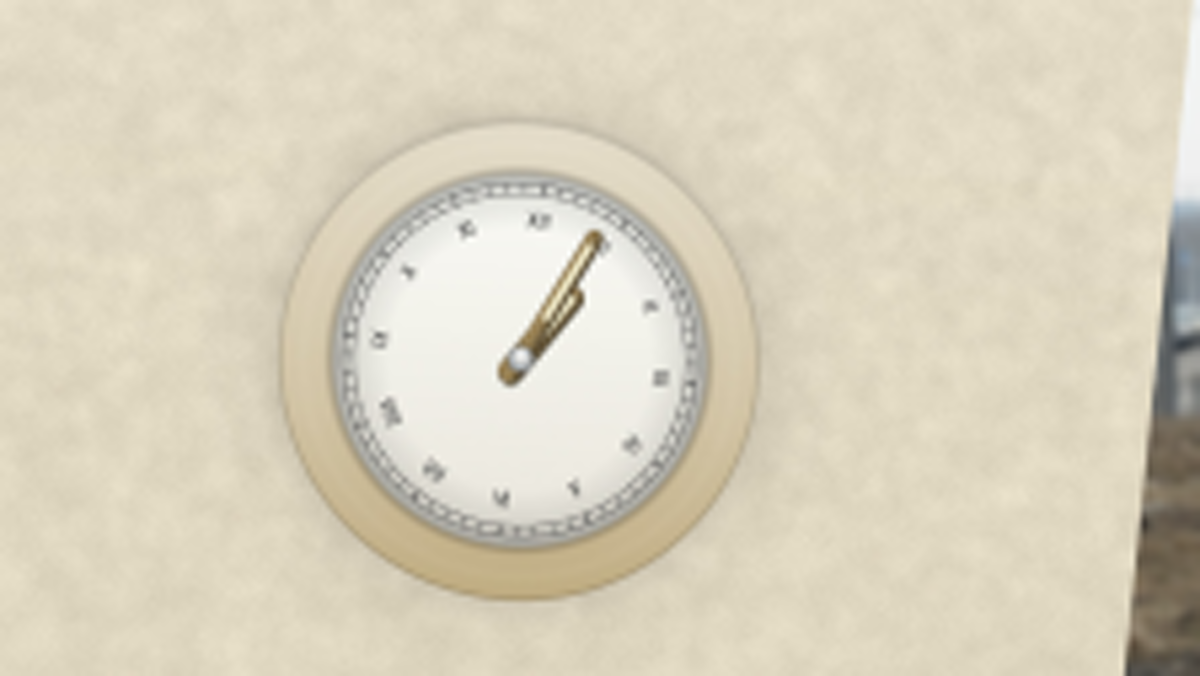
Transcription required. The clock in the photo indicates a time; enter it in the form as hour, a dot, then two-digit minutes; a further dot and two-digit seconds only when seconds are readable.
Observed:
1.04
